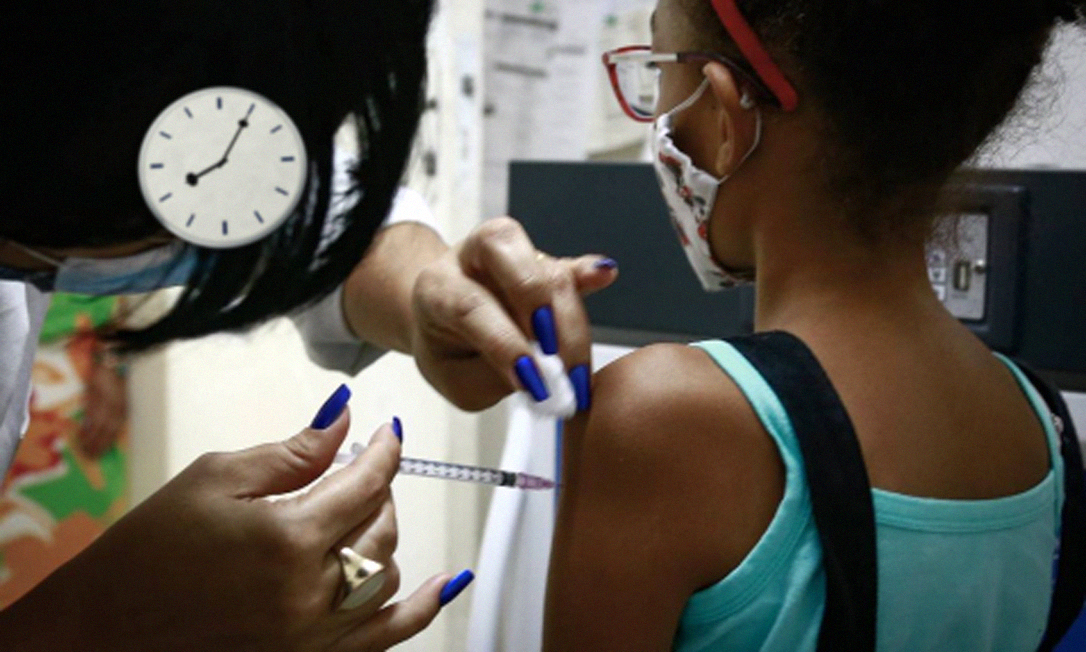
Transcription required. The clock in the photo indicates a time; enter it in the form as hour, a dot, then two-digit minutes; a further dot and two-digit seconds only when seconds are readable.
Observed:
8.05
